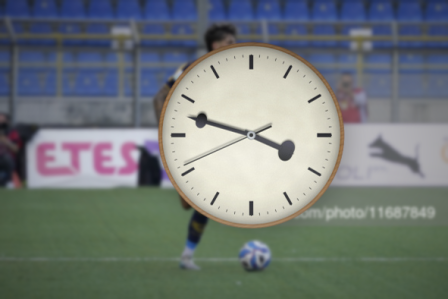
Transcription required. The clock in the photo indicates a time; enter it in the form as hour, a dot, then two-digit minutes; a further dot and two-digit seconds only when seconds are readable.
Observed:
3.47.41
